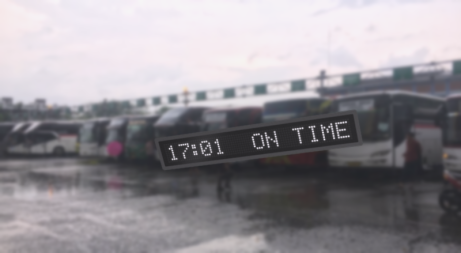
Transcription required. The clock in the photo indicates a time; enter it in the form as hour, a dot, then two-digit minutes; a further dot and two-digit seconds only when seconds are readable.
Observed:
17.01
